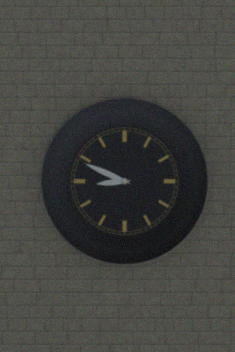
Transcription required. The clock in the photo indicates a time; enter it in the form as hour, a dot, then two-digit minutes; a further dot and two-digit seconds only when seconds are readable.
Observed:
8.49
